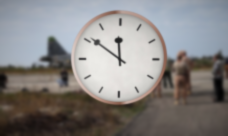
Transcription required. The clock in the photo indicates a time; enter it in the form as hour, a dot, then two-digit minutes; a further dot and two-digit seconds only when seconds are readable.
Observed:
11.51
